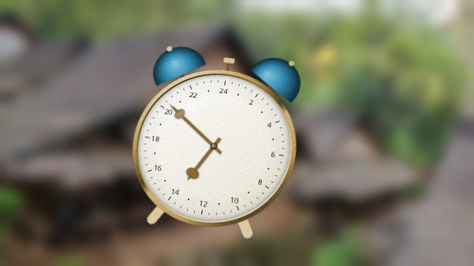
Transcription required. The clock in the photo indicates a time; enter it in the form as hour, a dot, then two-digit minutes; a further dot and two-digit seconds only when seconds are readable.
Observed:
13.51
